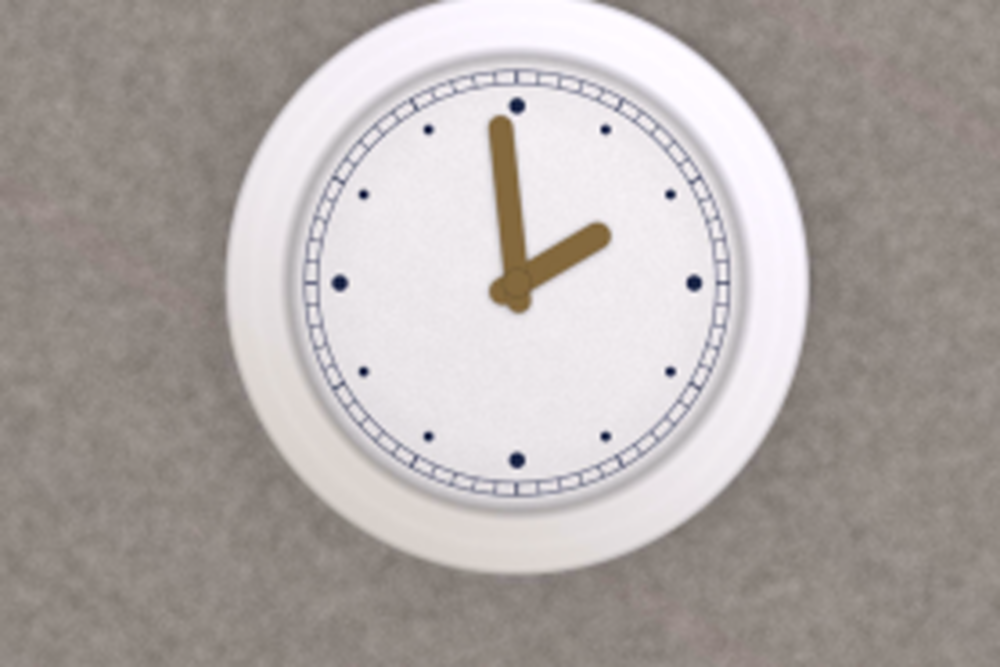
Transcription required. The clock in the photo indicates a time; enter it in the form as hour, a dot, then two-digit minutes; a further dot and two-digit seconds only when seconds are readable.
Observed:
1.59
